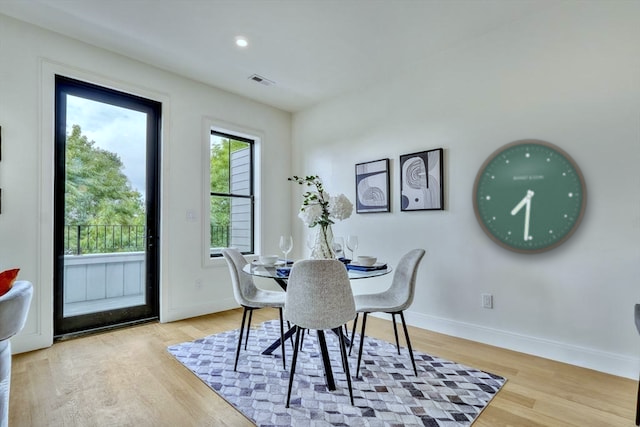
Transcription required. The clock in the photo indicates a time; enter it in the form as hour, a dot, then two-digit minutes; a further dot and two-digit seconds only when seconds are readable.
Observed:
7.31
